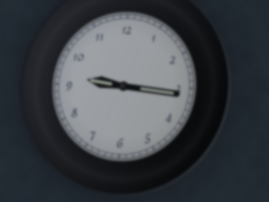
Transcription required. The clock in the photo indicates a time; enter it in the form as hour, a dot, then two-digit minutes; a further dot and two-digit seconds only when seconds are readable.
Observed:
9.16
